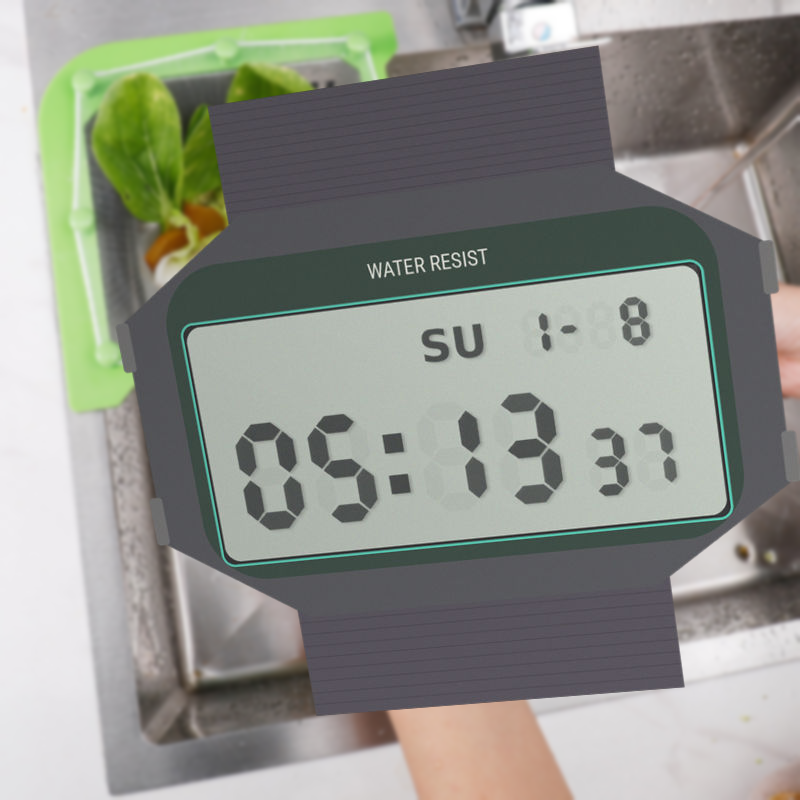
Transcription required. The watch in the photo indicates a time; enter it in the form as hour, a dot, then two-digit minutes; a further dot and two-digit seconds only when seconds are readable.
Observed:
5.13.37
